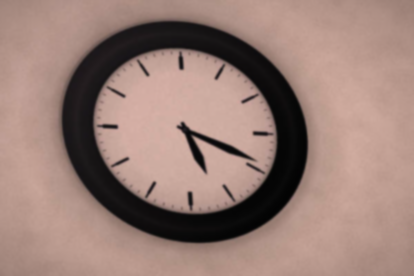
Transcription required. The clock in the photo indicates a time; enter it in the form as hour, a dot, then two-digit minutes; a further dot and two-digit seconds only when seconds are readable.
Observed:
5.19
